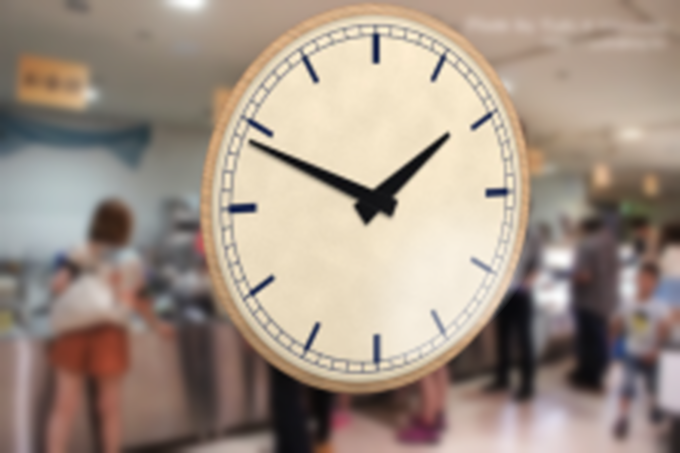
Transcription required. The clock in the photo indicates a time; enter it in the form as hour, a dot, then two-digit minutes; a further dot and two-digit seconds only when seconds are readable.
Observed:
1.49
